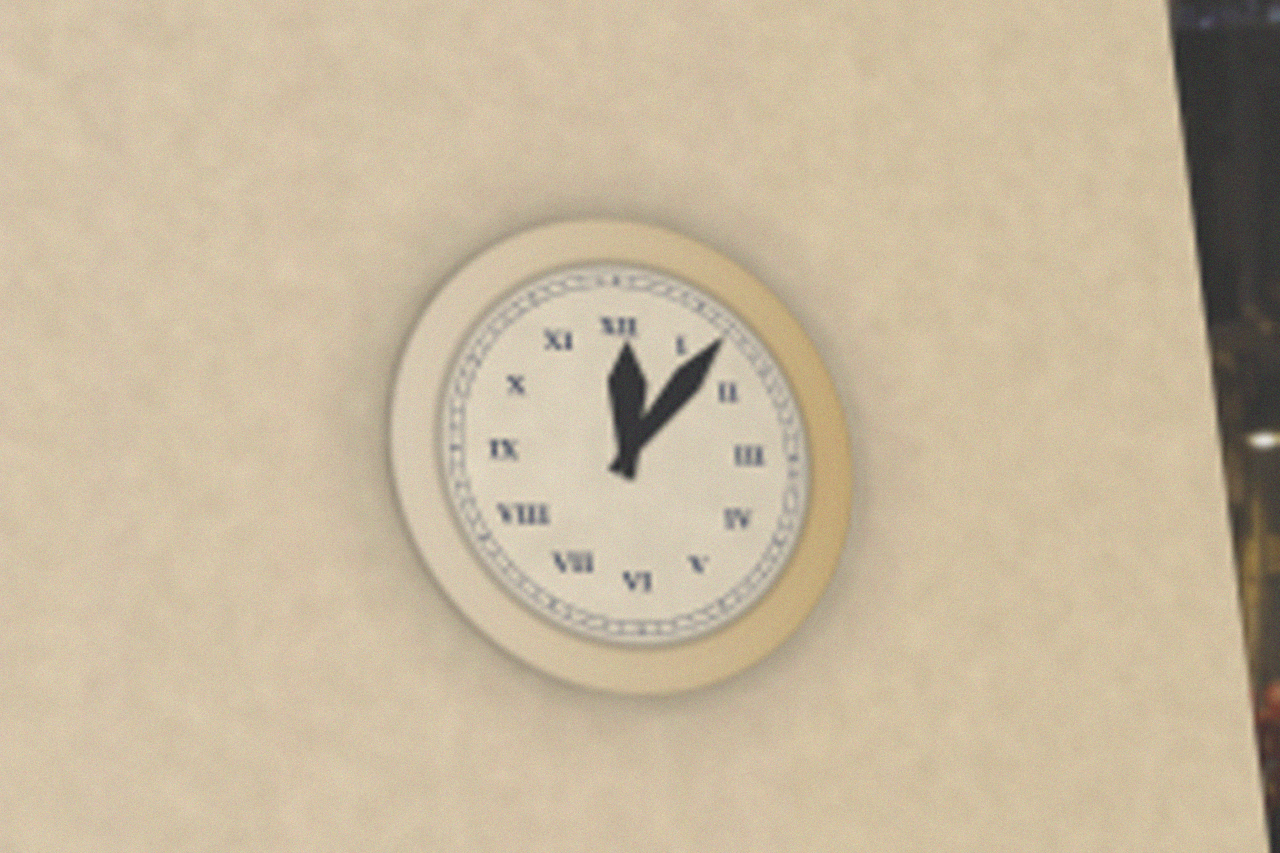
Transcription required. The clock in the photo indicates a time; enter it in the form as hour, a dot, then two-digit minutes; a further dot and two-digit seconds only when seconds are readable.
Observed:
12.07
